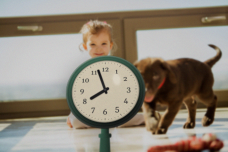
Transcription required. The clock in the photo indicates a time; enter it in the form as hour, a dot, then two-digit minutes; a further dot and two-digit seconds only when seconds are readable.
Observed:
7.57
